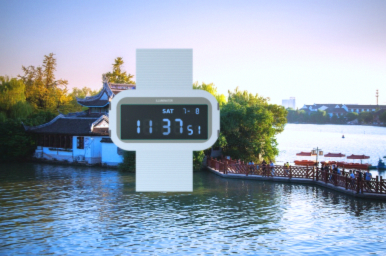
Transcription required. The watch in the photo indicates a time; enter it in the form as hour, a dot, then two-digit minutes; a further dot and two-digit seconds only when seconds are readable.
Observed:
11.37.51
